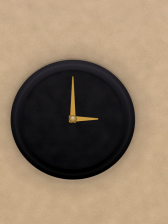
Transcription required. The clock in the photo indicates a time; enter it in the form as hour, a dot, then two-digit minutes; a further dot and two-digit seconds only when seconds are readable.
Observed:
3.00
